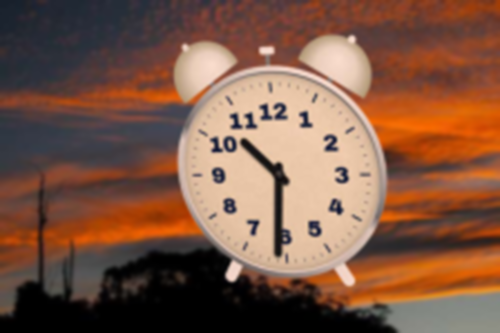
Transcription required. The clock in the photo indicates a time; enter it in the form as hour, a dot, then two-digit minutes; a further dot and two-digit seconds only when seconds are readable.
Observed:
10.31
